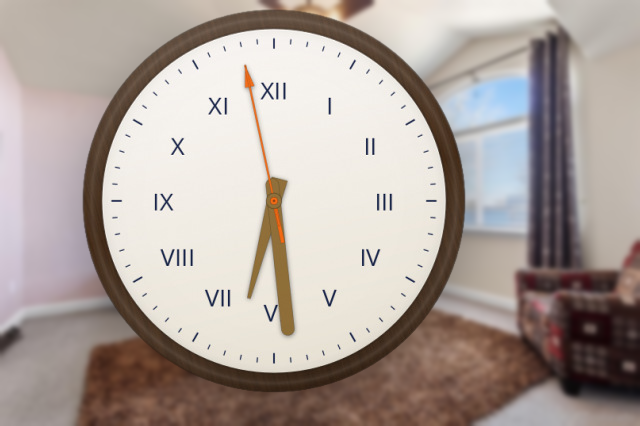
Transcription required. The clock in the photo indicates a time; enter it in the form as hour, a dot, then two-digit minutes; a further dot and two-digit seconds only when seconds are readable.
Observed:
6.28.58
